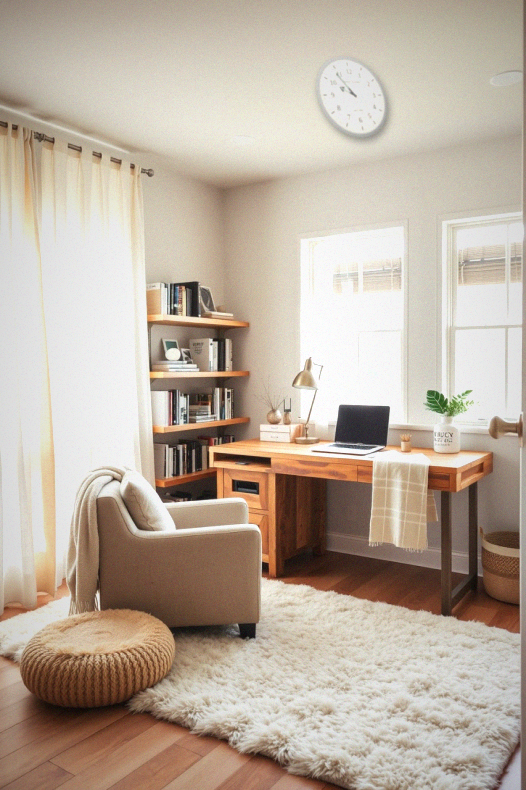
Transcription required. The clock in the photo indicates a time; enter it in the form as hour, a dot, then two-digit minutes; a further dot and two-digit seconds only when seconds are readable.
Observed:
9.54
